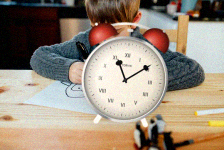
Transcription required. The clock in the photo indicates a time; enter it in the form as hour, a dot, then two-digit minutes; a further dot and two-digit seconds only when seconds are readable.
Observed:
11.09
